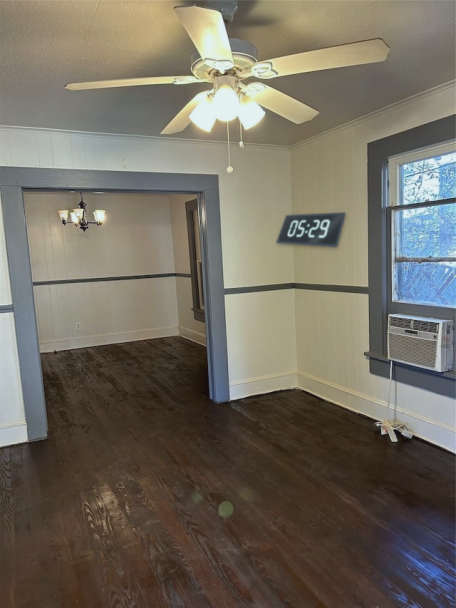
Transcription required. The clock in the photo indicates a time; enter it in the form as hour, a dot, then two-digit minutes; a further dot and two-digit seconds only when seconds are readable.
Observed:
5.29
